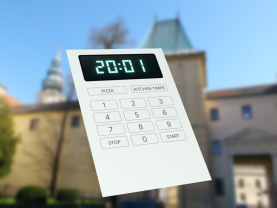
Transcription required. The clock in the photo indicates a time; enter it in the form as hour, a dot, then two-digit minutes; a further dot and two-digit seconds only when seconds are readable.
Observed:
20.01
